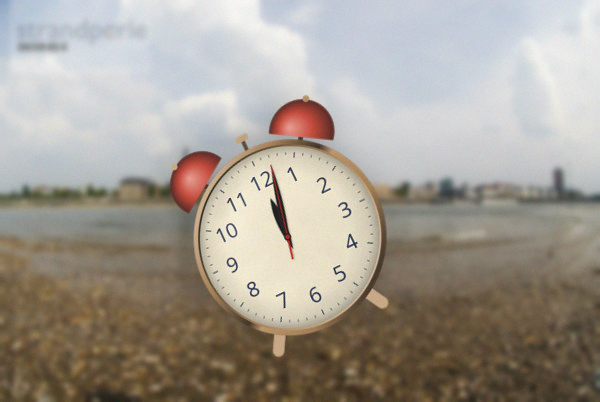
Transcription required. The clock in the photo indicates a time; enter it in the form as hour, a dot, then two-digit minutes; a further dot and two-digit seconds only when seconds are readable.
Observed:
12.02.02
